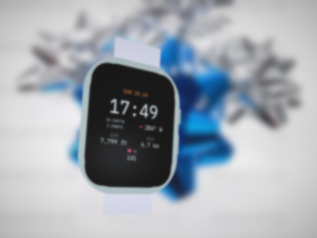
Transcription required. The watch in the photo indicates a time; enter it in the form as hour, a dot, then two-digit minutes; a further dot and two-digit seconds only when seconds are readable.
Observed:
17.49
